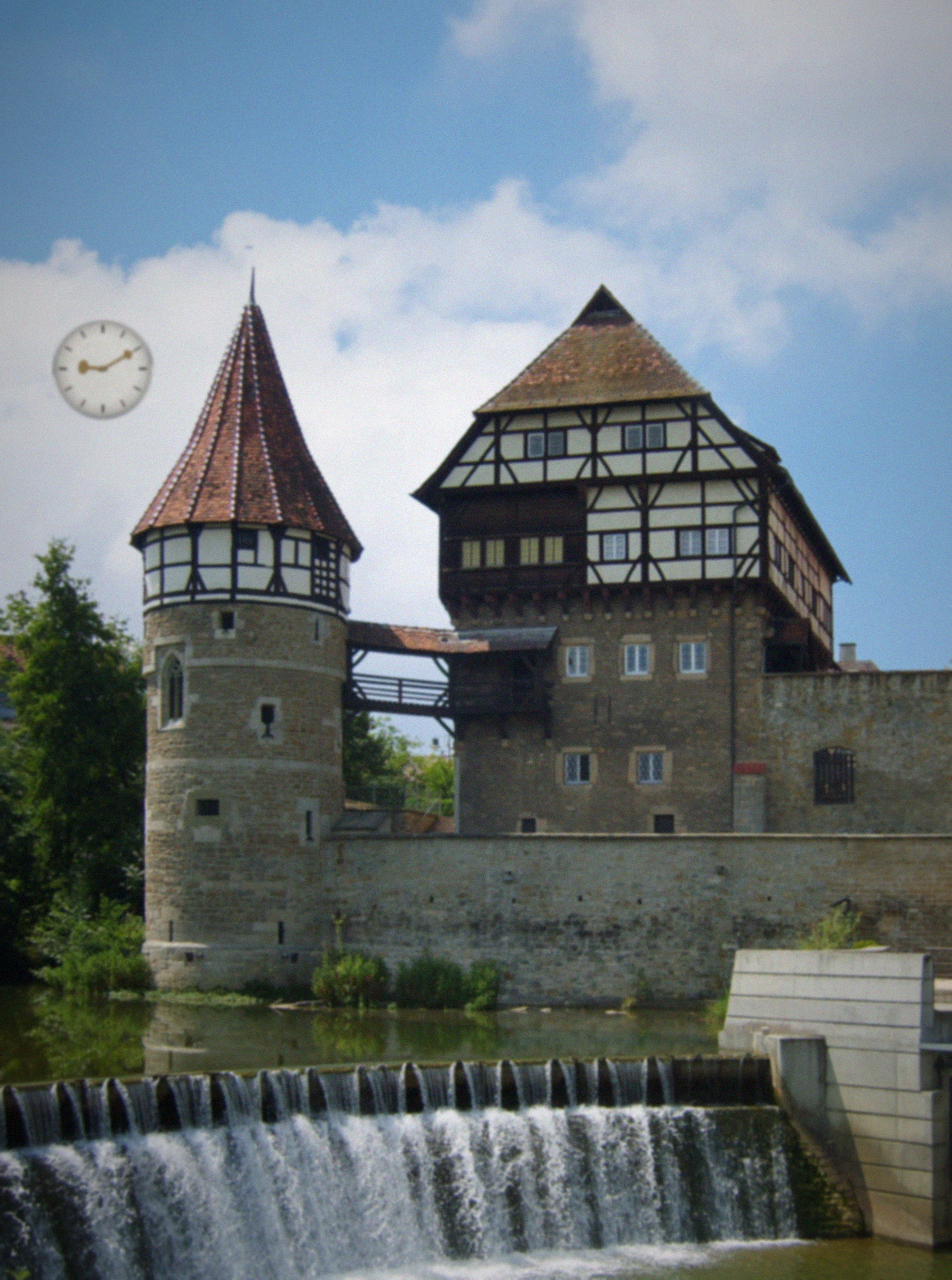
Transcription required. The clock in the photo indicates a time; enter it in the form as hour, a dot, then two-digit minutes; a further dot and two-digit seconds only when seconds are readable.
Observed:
9.10
